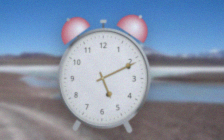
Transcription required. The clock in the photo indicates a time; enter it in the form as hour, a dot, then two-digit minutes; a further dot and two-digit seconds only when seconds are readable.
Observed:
5.11
